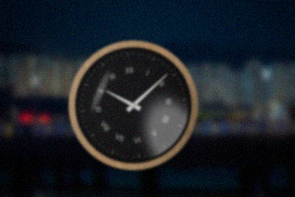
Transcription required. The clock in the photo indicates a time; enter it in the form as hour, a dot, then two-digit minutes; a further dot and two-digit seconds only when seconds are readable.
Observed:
10.09
